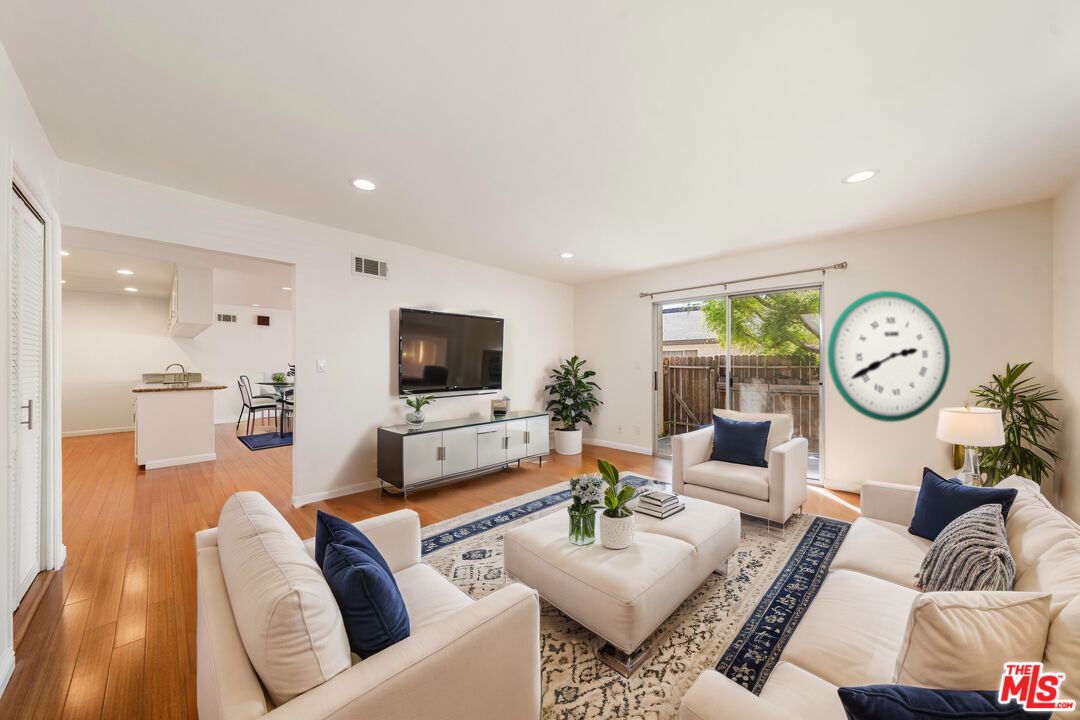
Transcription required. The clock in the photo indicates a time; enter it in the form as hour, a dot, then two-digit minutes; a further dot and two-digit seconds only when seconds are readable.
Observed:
2.41
